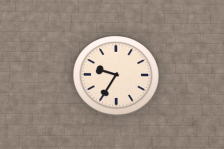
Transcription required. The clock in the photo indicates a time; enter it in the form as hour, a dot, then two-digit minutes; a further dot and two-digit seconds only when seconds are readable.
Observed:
9.35
